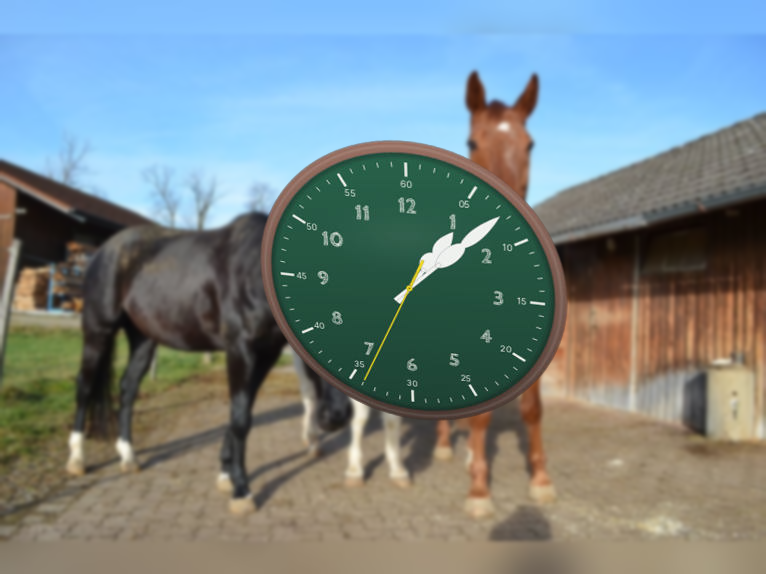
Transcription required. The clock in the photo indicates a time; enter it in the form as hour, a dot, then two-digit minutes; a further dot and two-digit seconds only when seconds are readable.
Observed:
1.07.34
